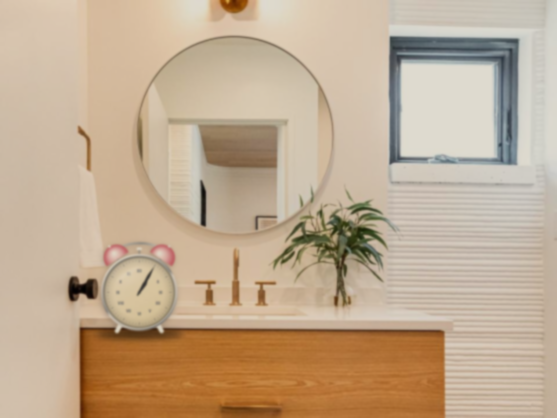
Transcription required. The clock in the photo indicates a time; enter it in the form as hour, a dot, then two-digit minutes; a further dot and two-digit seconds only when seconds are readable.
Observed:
1.05
